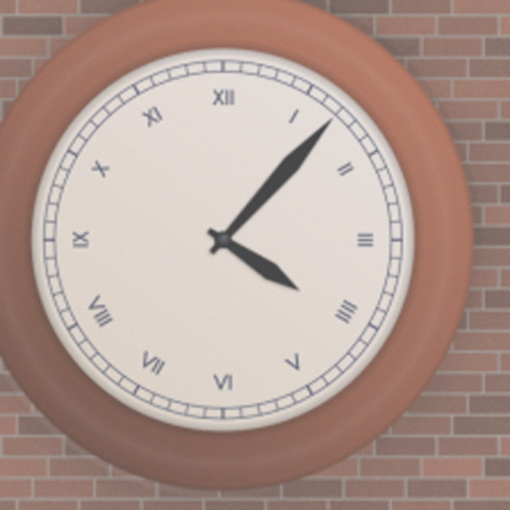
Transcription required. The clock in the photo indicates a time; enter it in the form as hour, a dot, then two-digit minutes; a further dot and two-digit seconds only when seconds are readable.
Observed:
4.07
